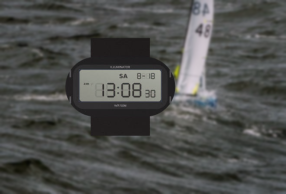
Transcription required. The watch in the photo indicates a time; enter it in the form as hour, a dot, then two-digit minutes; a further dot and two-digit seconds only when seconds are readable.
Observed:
13.08.30
